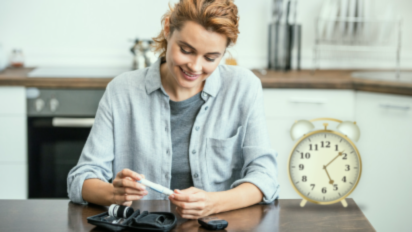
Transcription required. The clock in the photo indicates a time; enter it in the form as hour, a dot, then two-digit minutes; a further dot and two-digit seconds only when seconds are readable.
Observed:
5.08
